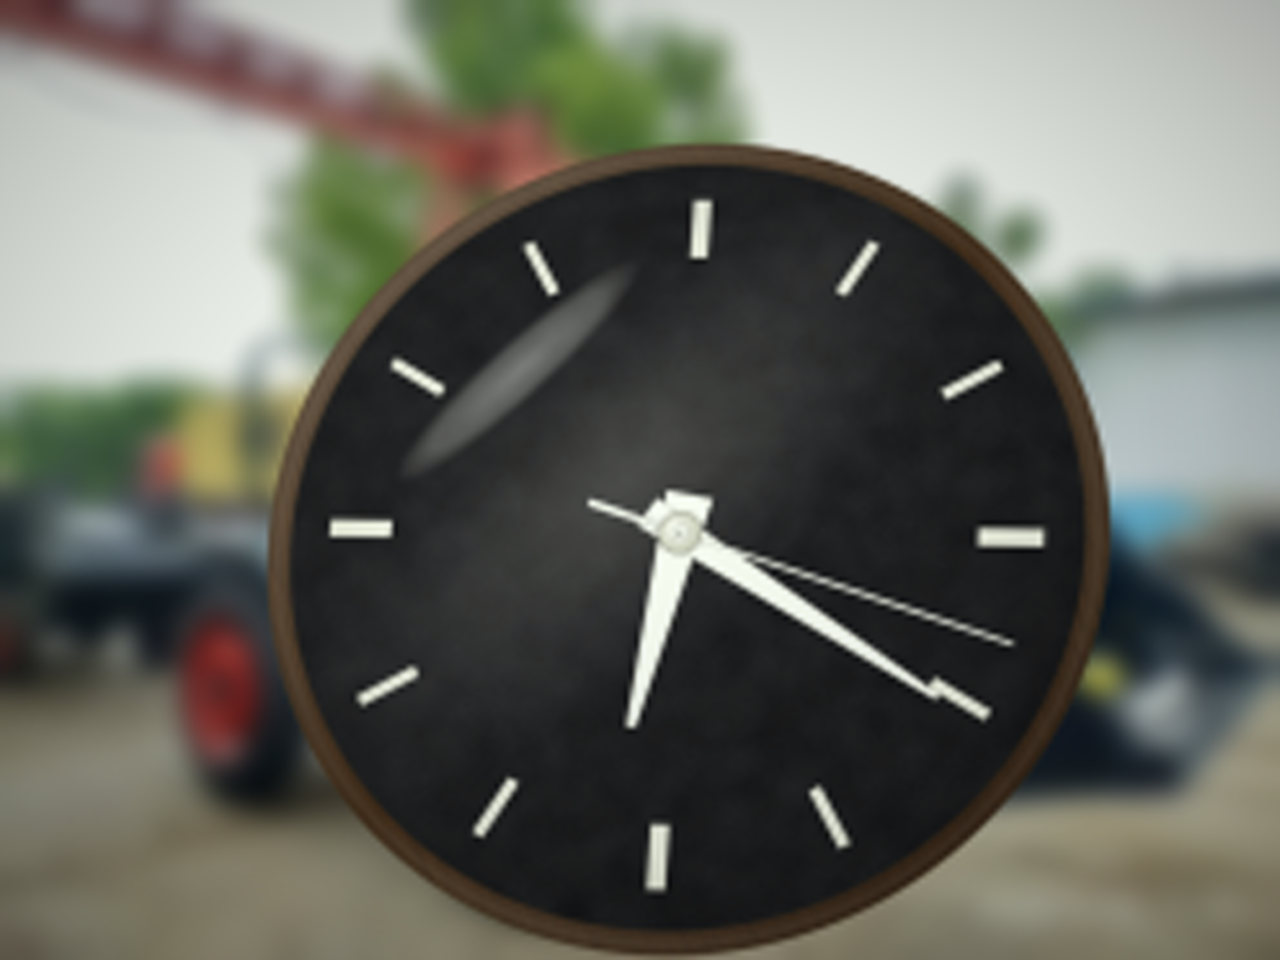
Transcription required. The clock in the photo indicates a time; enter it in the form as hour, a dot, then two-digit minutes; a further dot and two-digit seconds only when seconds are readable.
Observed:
6.20.18
